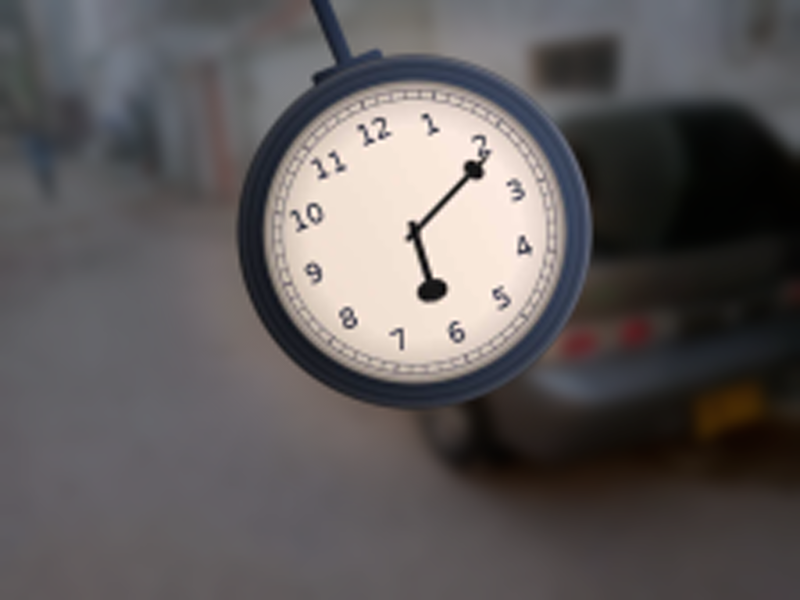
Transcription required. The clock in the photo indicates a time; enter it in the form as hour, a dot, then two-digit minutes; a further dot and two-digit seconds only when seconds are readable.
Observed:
6.11
